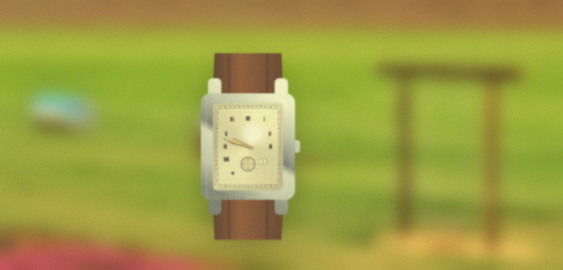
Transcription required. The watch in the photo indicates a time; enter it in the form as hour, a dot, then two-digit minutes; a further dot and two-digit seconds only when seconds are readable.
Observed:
9.48
